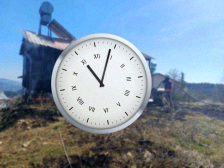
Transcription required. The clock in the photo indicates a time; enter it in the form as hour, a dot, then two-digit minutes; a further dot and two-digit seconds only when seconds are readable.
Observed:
11.04
